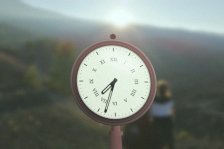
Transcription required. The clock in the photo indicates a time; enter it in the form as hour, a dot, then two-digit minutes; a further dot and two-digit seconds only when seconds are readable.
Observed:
7.33
